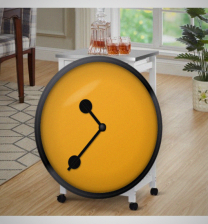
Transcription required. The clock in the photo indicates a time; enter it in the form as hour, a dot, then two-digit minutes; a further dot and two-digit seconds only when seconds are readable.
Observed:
10.37
